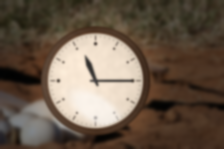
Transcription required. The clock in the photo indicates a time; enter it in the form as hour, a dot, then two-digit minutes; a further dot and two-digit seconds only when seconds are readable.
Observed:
11.15
